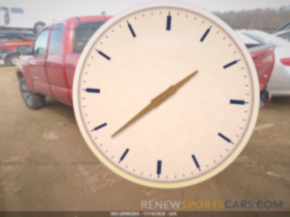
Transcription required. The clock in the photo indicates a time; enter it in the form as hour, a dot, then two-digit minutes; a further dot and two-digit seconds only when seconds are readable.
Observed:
1.38
